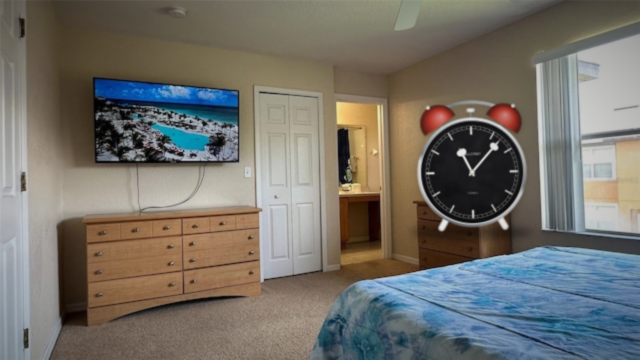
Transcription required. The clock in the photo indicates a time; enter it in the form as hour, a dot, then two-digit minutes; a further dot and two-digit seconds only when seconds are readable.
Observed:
11.07
